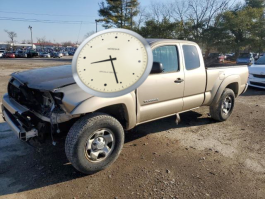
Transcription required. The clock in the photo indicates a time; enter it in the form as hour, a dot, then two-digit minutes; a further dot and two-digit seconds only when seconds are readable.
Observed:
8.26
